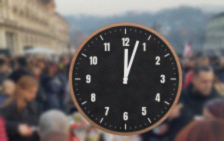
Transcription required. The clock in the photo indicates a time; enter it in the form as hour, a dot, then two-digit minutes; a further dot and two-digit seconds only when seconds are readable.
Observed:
12.03
